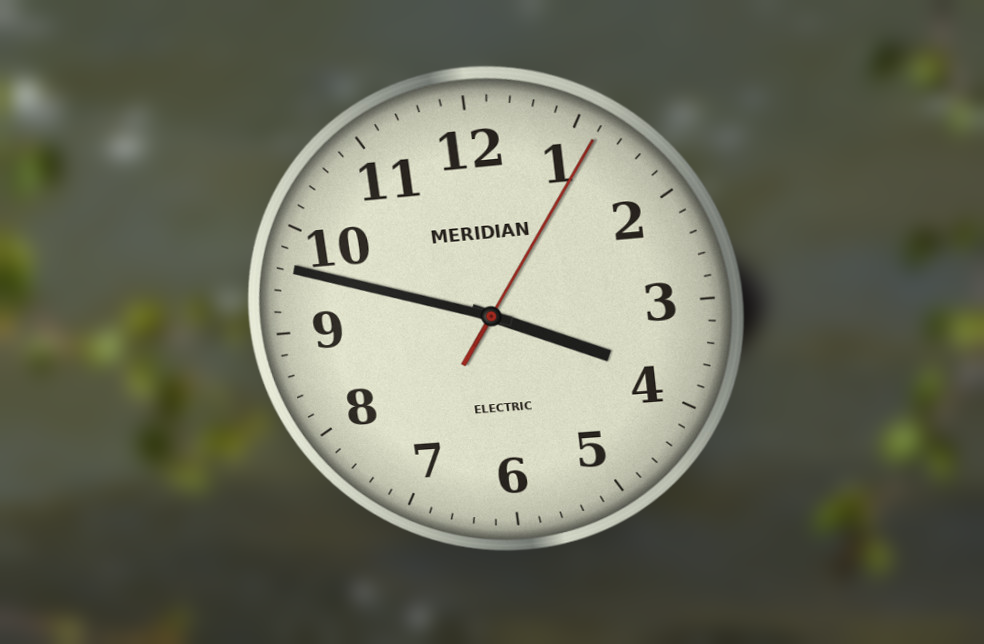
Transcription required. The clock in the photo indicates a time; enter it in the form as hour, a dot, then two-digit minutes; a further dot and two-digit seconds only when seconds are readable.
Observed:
3.48.06
